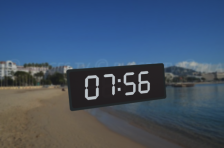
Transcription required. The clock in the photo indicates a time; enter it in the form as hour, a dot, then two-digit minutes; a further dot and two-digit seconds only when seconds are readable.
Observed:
7.56
